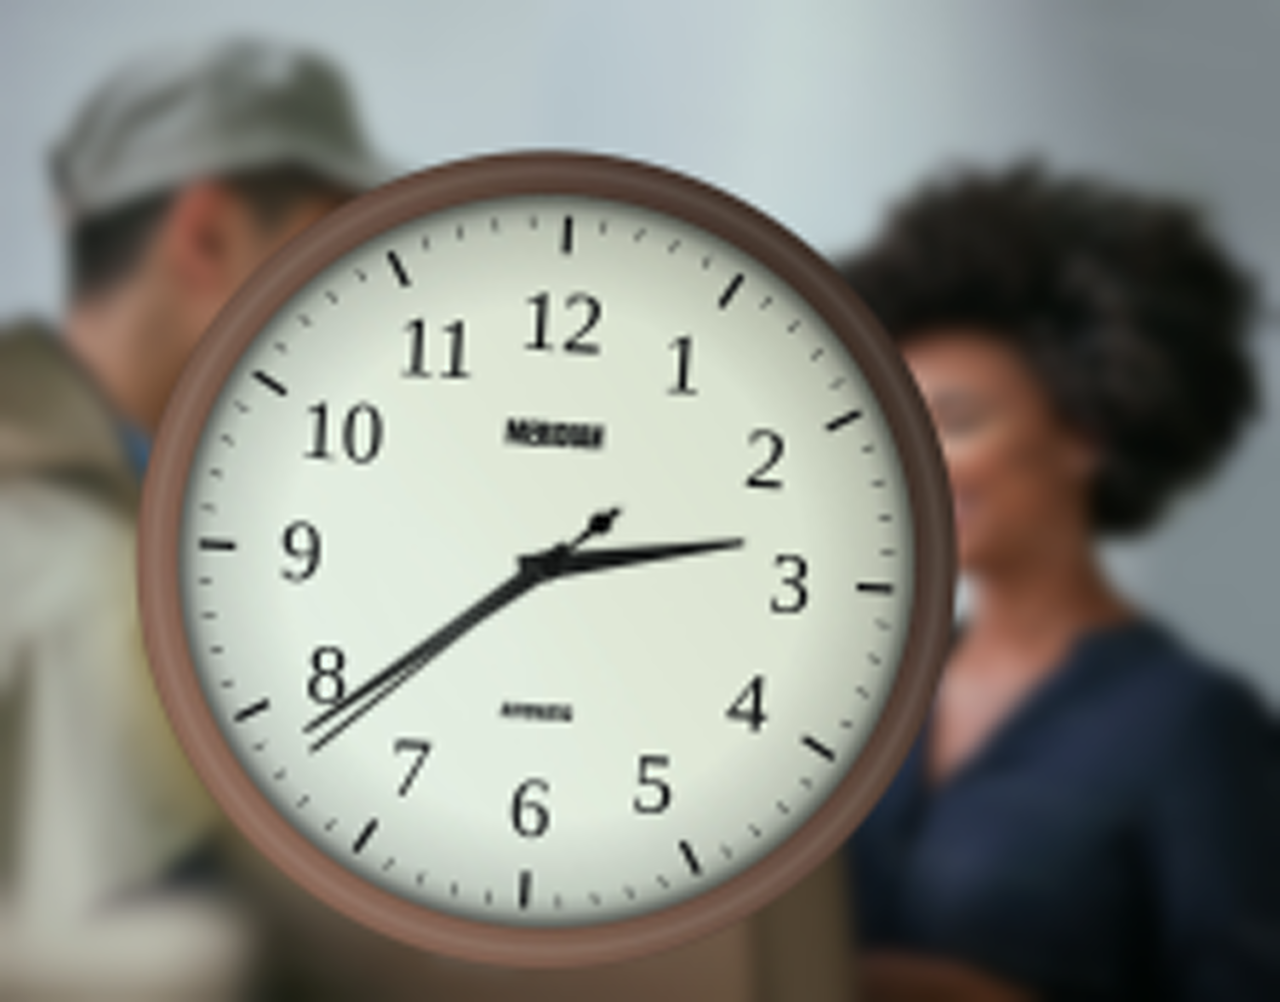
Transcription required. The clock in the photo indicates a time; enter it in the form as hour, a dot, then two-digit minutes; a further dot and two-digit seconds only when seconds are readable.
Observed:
2.38.38
